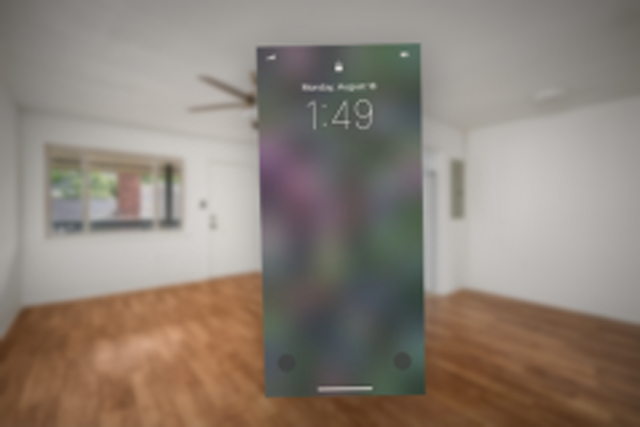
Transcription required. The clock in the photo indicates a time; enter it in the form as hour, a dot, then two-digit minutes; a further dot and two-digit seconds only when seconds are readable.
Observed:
1.49
